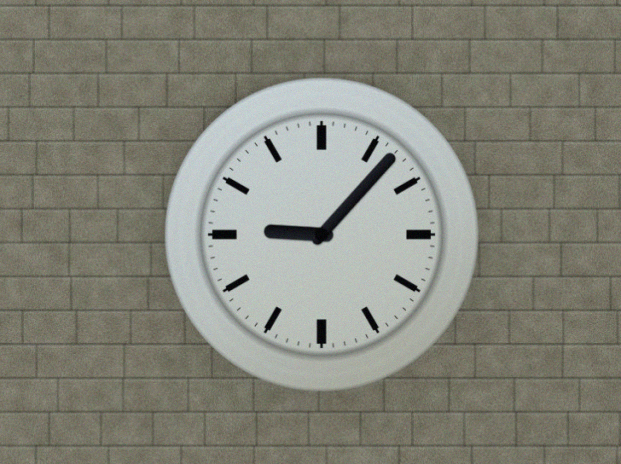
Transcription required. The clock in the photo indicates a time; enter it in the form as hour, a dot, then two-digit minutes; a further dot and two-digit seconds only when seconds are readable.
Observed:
9.07
